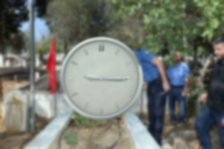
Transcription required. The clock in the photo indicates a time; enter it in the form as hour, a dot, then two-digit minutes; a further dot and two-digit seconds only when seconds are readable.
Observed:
9.15
